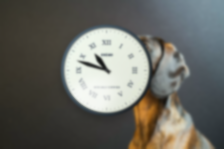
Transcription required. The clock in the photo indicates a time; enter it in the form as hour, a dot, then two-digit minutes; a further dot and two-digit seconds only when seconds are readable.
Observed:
10.48
